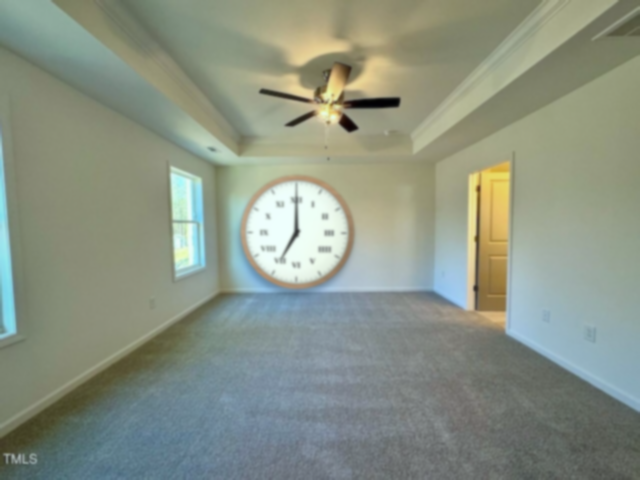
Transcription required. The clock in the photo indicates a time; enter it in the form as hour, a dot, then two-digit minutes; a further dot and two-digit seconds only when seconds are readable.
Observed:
7.00
